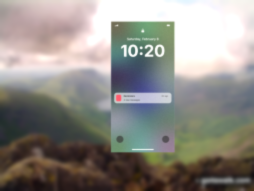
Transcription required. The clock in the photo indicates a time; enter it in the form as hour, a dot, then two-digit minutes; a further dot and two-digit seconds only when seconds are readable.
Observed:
10.20
